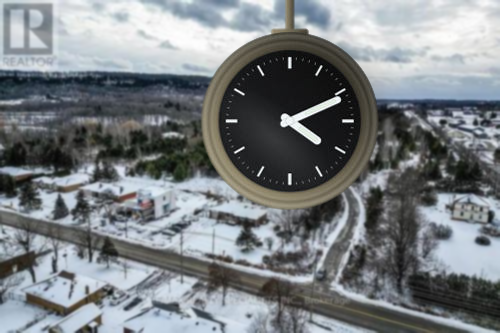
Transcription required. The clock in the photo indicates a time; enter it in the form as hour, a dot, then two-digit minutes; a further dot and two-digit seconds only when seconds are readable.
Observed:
4.11
